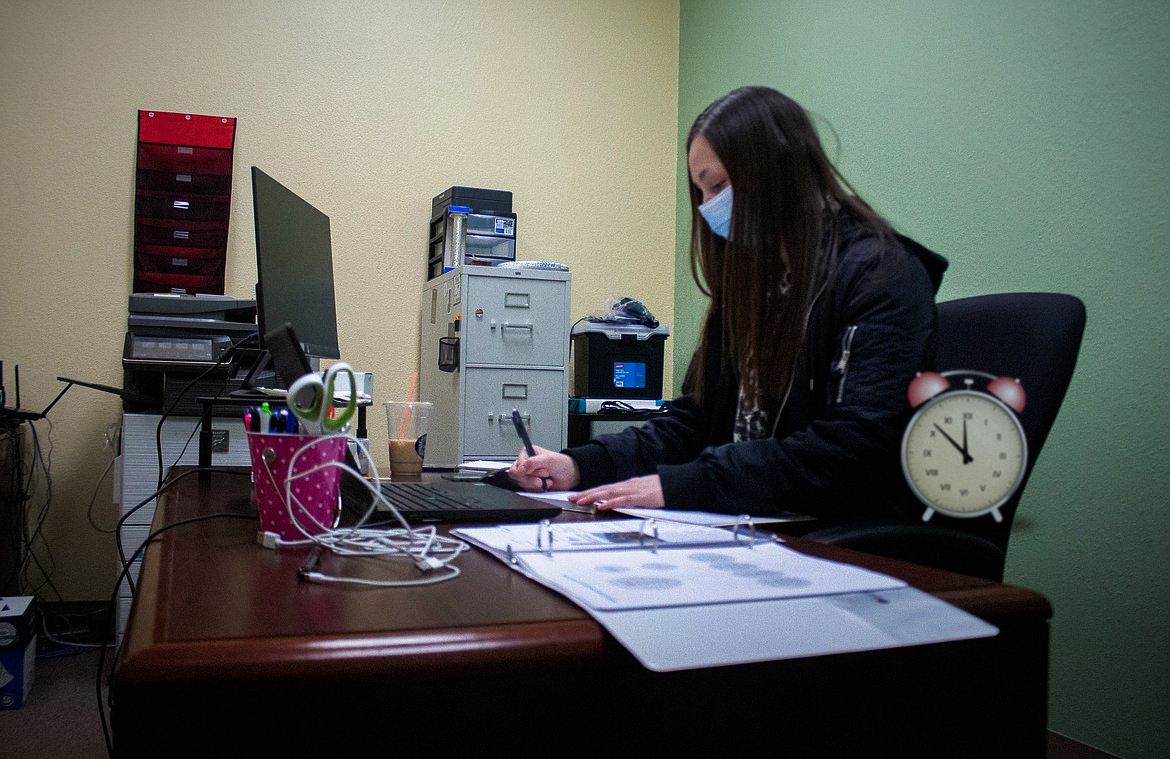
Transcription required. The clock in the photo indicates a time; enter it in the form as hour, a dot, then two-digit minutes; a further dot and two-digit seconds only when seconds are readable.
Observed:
11.52
